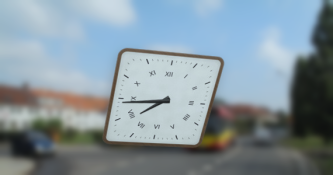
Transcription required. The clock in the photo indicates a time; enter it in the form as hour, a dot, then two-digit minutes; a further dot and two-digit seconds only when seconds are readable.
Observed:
7.44
